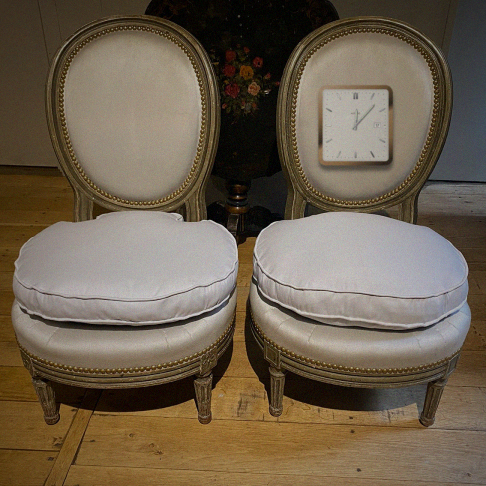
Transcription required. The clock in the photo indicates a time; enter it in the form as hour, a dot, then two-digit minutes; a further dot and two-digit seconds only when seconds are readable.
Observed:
12.07
